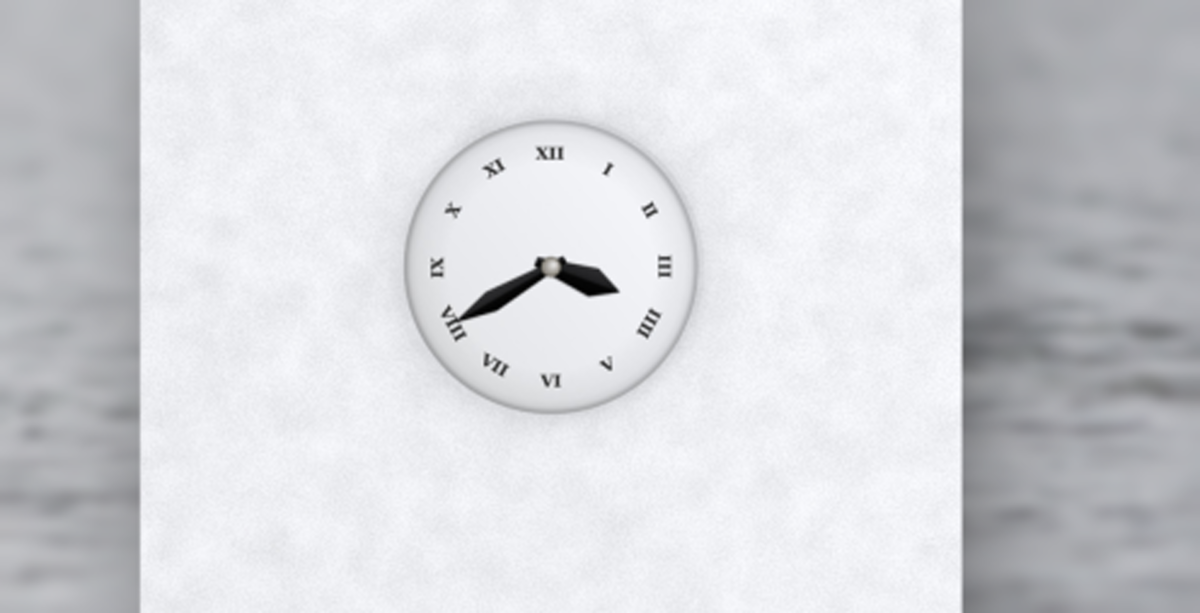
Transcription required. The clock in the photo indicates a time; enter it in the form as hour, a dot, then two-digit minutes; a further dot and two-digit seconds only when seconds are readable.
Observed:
3.40
